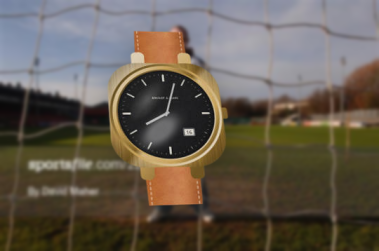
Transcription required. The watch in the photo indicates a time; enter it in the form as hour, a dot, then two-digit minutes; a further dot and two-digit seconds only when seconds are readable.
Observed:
8.03
